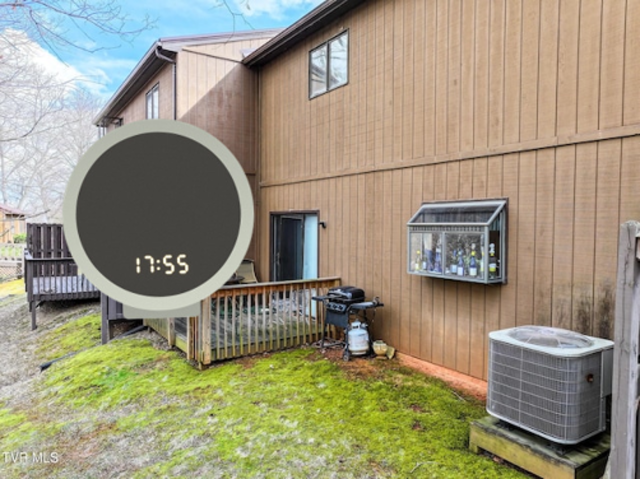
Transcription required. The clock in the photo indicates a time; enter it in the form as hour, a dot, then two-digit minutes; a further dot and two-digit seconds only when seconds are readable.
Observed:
17.55
